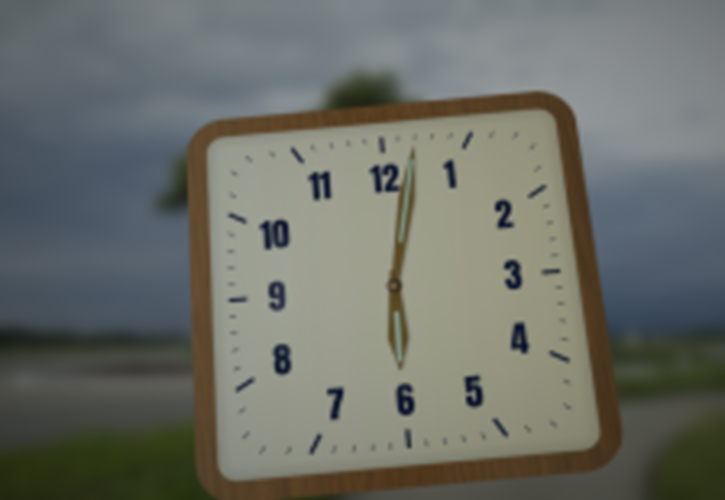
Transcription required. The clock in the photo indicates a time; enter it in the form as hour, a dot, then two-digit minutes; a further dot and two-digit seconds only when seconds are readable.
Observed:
6.02
